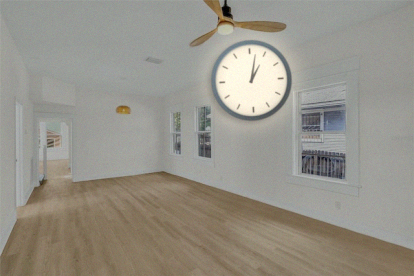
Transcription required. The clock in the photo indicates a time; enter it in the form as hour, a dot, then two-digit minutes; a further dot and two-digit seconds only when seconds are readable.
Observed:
1.02
